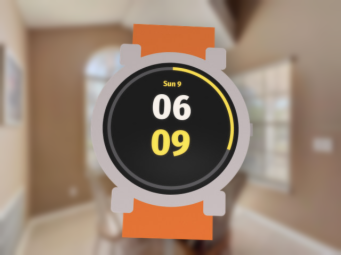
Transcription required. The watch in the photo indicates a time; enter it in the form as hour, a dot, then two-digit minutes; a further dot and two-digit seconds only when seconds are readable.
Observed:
6.09
